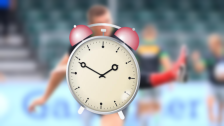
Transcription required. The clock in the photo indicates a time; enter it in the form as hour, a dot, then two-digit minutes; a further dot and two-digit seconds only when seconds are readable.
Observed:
1.49
